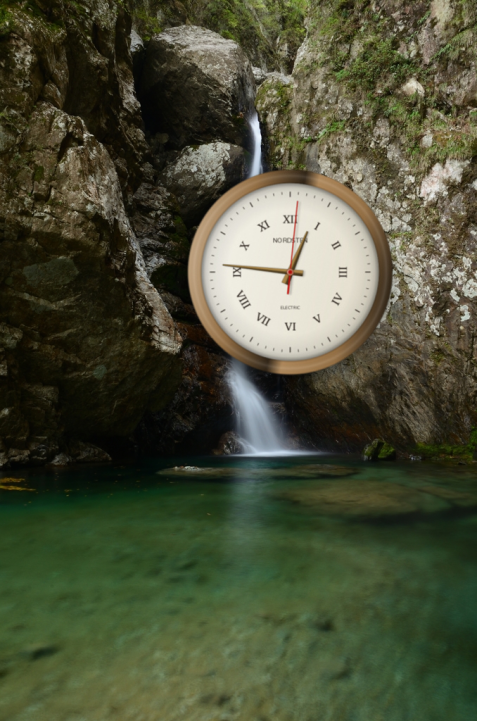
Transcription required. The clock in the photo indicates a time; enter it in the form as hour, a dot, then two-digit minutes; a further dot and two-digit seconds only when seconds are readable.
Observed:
12.46.01
